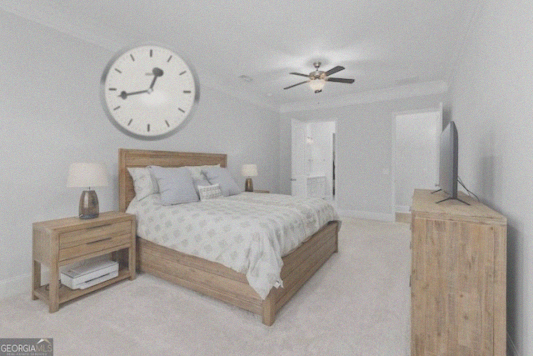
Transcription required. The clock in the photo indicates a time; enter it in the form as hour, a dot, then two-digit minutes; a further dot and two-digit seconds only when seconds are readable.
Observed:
12.43
